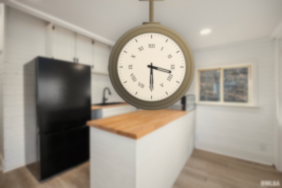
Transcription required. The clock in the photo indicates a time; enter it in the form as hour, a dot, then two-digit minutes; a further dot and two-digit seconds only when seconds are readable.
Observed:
3.30
